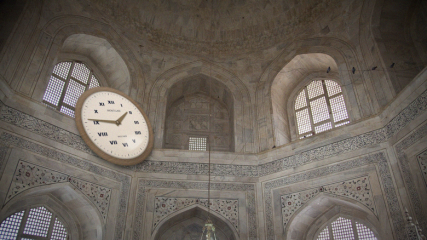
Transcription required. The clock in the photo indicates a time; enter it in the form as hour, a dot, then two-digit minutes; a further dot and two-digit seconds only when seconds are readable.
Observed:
1.46
